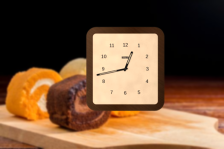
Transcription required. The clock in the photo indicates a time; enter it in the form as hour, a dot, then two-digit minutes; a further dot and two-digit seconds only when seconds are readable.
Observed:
12.43
